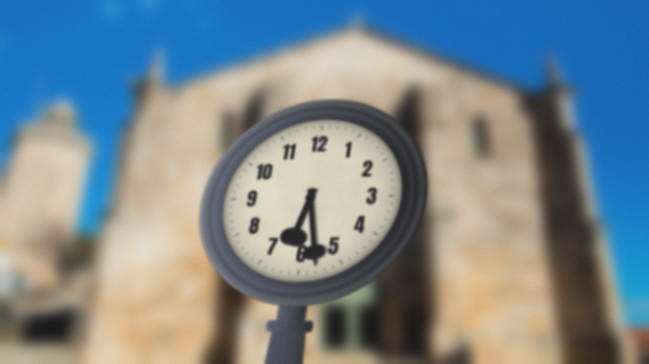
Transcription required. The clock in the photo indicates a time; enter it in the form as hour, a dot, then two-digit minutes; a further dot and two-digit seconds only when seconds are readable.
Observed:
6.28
